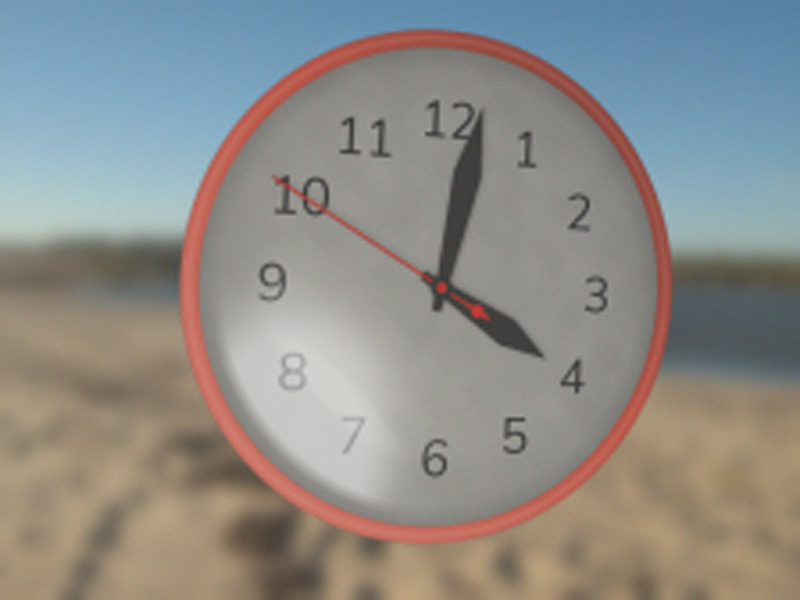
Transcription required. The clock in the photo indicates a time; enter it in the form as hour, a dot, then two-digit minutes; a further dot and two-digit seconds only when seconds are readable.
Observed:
4.01.50
